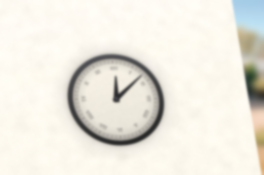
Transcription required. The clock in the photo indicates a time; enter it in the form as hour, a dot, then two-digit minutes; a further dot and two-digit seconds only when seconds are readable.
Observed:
12.08
